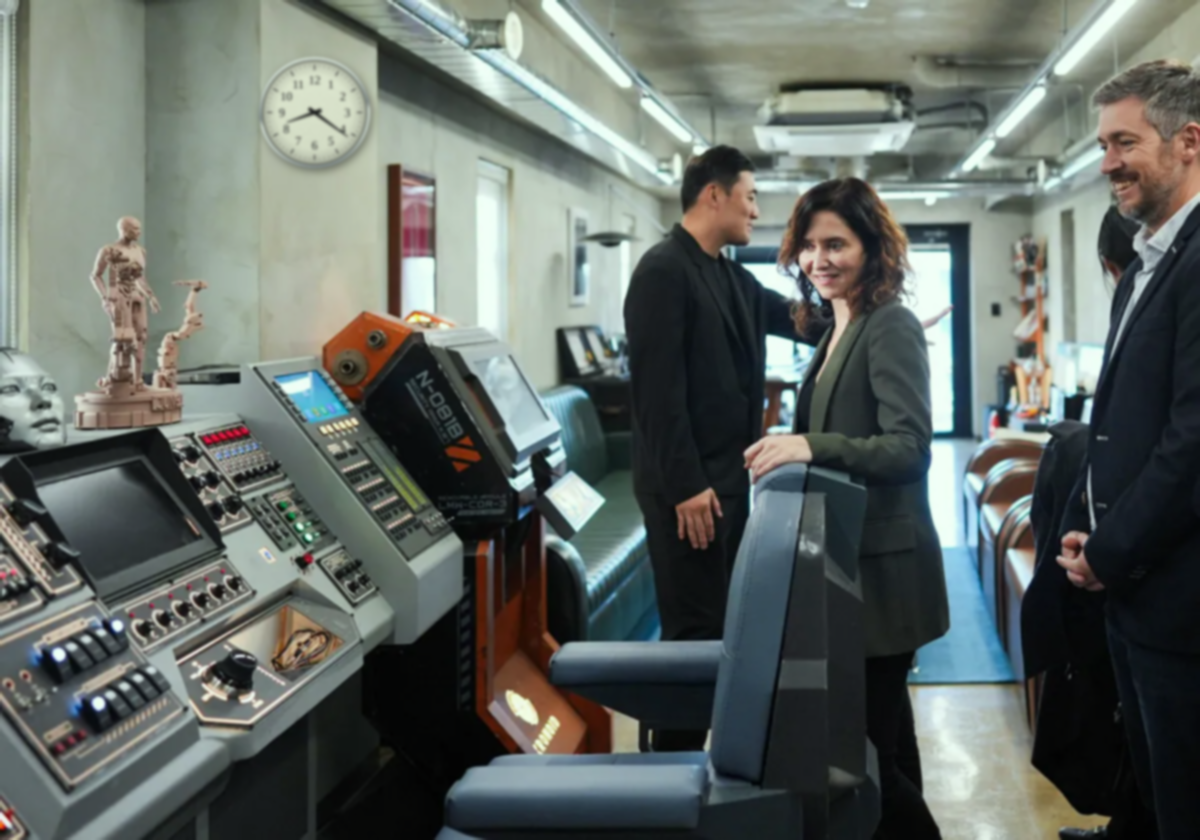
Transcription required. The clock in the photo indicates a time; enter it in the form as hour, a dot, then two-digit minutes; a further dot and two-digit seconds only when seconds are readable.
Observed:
8.21
